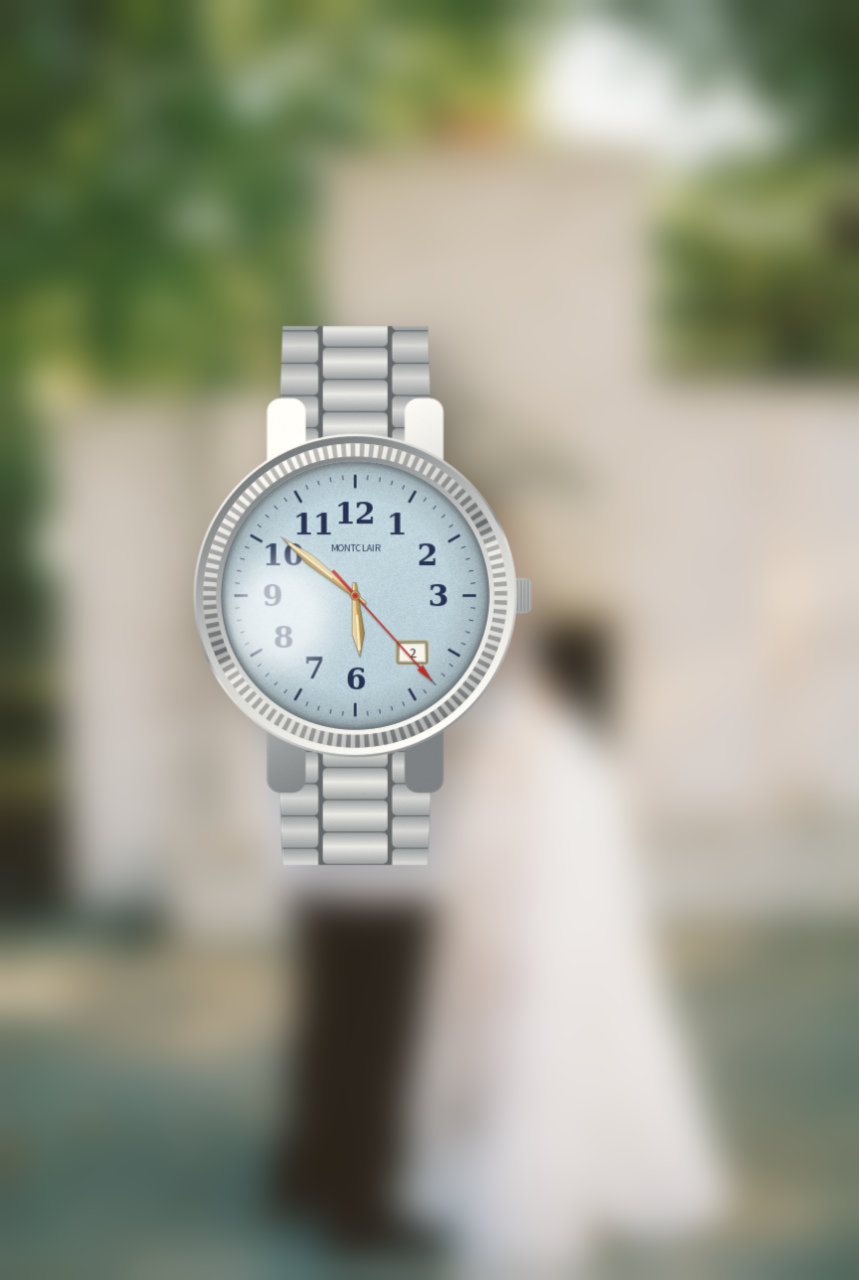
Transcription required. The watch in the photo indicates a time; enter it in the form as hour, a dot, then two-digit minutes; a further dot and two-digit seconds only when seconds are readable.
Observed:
5.51.23
